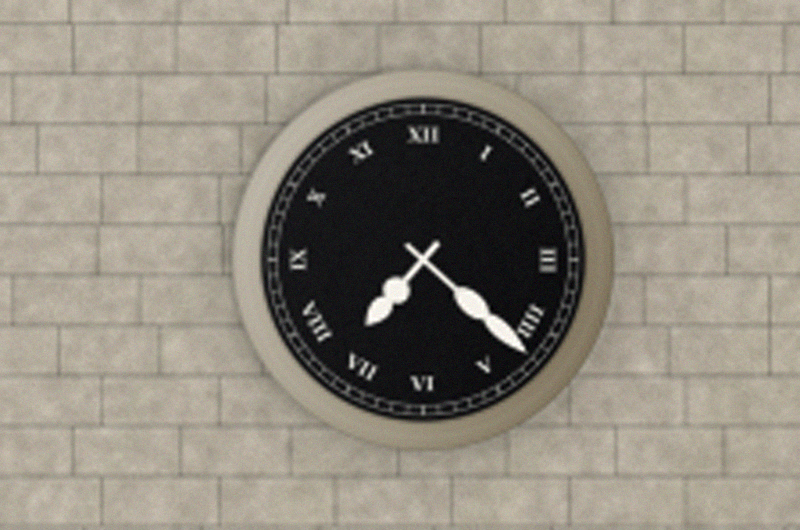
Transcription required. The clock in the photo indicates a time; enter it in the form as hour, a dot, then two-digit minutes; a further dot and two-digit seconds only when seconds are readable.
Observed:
7.22
